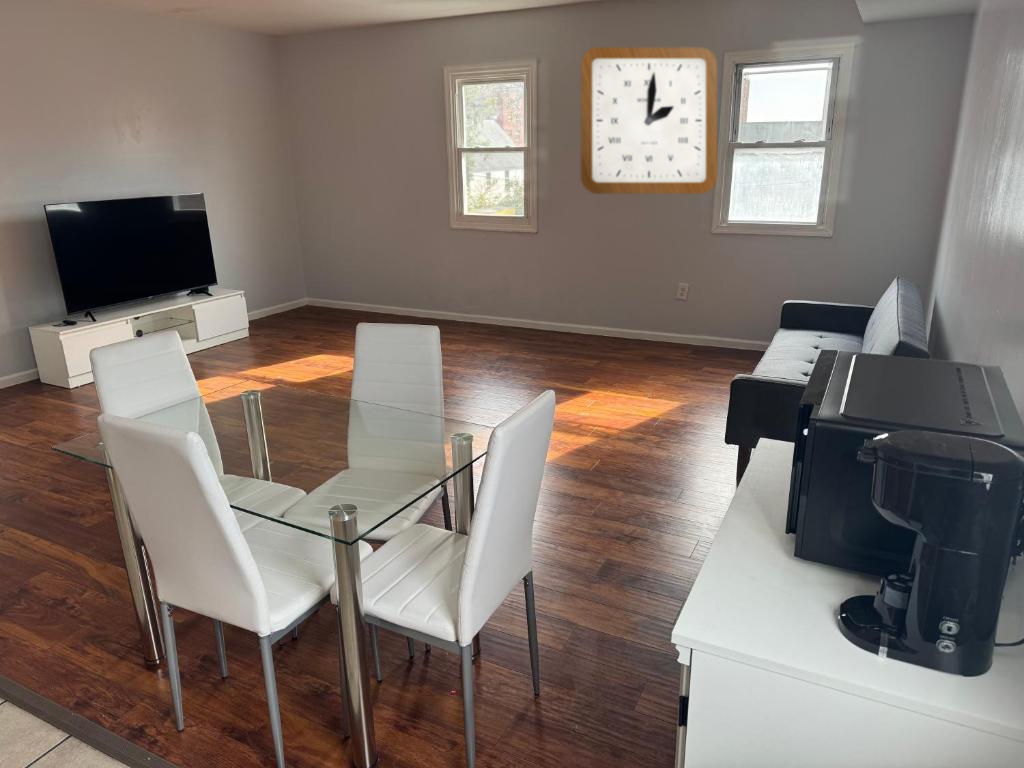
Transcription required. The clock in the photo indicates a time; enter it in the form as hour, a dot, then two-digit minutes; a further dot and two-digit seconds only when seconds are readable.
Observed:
2.01
